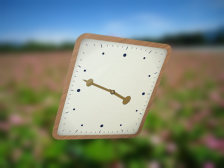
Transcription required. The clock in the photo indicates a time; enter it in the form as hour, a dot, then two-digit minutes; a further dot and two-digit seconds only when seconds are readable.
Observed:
3.48
